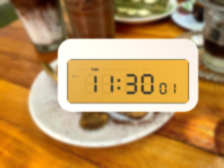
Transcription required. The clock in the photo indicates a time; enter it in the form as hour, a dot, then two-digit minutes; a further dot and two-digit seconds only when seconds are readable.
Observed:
11.30.01
